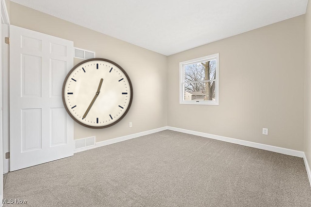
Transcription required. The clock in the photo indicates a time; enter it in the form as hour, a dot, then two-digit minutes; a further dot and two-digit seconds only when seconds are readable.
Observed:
12.35
